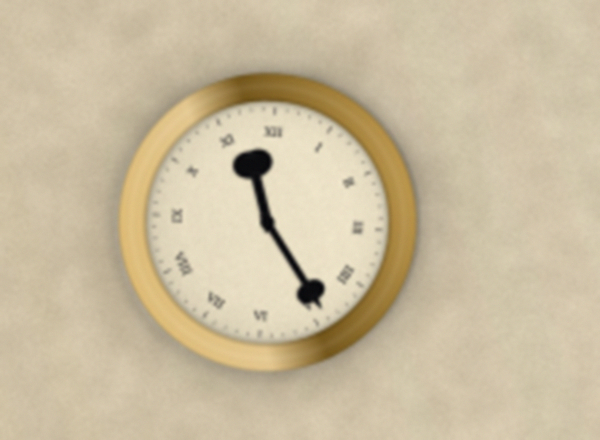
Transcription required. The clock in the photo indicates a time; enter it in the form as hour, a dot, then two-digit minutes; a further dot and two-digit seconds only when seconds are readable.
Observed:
11.24
